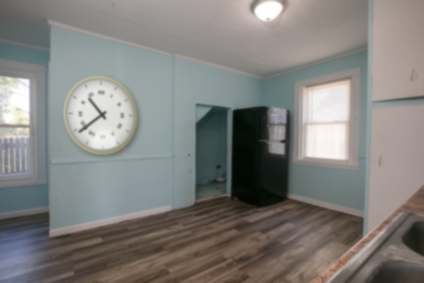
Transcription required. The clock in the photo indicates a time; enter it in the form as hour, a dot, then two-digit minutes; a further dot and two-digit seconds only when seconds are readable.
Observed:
10.39
